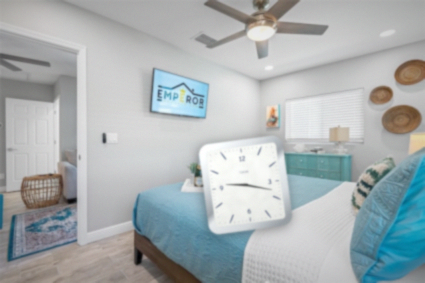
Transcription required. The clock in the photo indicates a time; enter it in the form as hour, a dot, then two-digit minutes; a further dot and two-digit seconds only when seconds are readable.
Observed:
9.18
